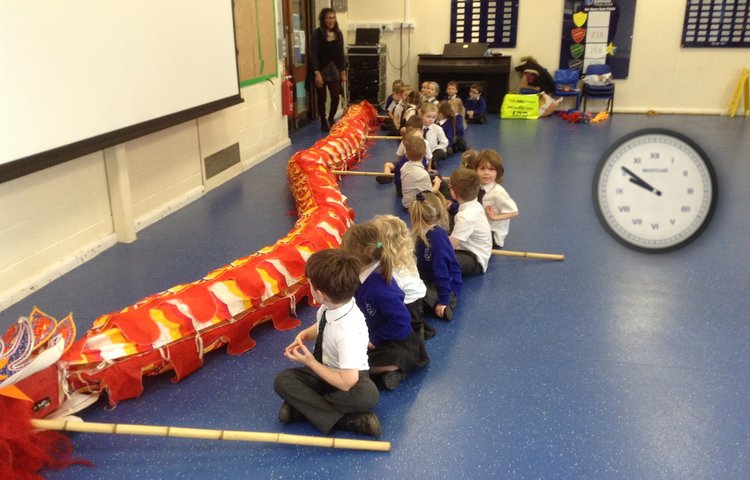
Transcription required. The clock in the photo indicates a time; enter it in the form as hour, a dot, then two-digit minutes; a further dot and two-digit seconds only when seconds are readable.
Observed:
9.51
